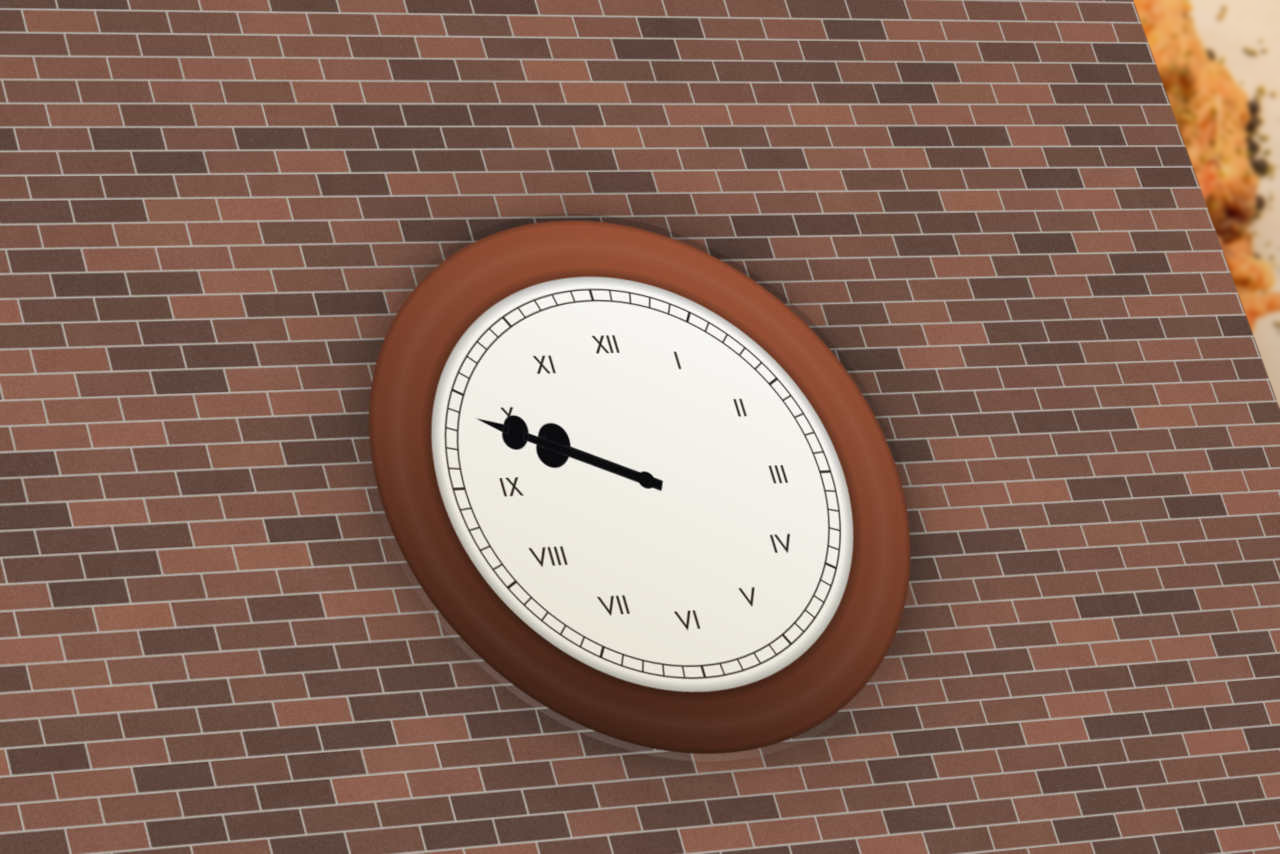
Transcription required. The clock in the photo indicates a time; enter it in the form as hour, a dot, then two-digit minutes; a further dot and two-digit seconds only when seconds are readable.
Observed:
9.49
